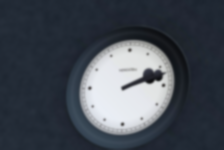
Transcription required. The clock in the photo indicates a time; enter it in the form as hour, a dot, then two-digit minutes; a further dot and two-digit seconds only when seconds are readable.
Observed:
2.12
